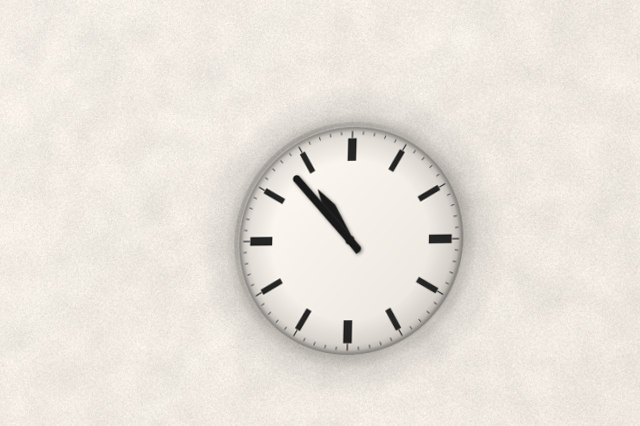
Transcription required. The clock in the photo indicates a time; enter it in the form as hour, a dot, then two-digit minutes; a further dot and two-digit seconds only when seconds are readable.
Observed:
10.53
